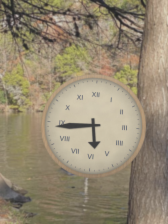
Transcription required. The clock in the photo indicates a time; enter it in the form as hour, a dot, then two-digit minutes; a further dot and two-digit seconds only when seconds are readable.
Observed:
5.44
